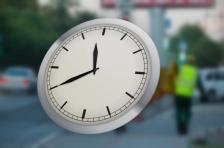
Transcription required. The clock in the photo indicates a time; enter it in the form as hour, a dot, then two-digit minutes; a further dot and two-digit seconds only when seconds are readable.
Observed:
11.40
